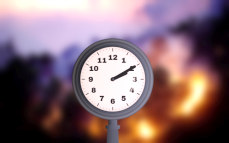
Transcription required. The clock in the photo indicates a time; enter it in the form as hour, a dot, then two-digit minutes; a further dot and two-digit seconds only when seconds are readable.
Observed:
2.10
